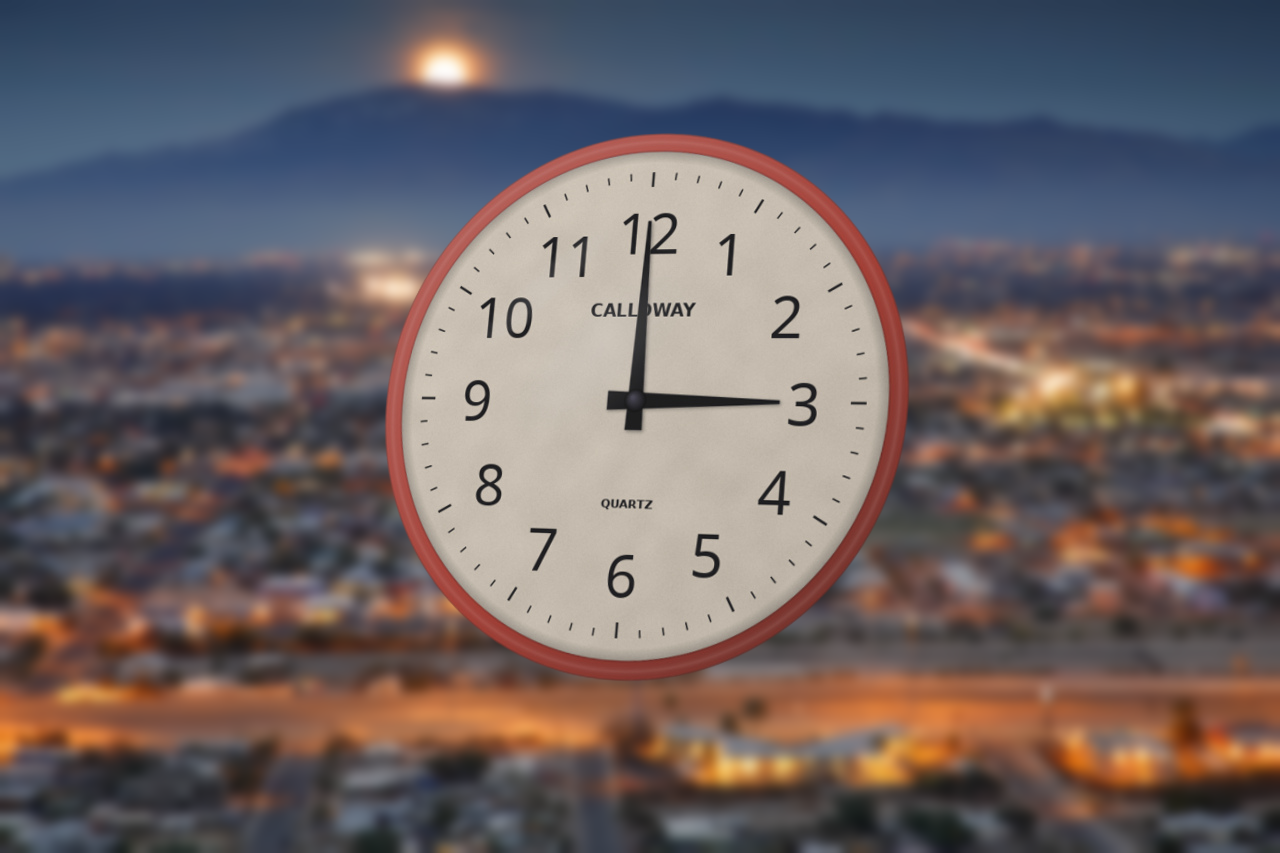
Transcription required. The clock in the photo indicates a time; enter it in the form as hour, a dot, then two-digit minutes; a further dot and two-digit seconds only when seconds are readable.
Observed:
3.00
